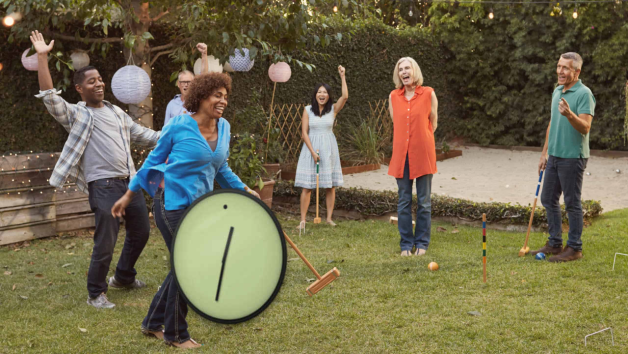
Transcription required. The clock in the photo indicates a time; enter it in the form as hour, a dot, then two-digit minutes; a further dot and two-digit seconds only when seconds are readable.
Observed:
12.32
